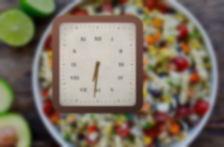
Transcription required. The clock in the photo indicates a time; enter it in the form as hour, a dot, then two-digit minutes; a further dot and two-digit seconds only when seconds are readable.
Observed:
6.31
